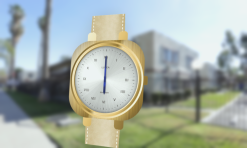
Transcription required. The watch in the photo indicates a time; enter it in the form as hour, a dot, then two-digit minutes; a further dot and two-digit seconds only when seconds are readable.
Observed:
6.00
